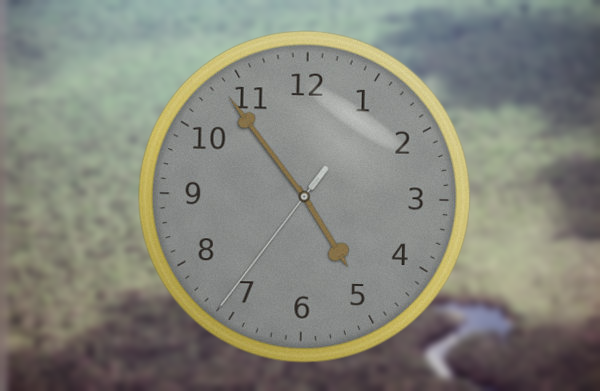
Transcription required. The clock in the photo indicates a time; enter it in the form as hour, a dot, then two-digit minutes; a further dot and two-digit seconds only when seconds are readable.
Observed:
4.53.36
